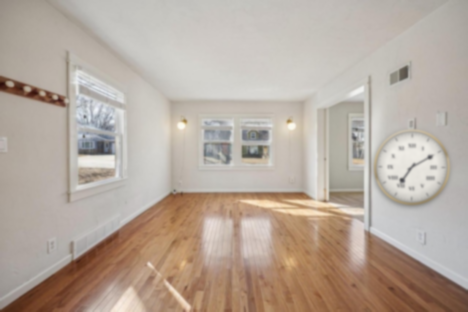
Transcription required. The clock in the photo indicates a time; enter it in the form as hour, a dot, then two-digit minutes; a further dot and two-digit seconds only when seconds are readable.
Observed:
7.10
